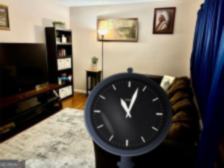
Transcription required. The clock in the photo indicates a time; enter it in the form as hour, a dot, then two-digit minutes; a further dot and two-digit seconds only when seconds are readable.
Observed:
11.03
